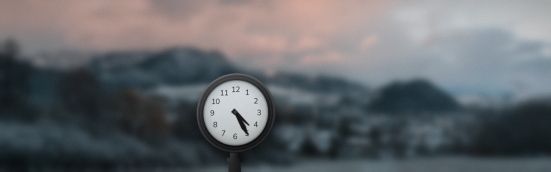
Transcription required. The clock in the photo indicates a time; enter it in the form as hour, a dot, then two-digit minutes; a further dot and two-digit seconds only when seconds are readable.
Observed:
4.25
